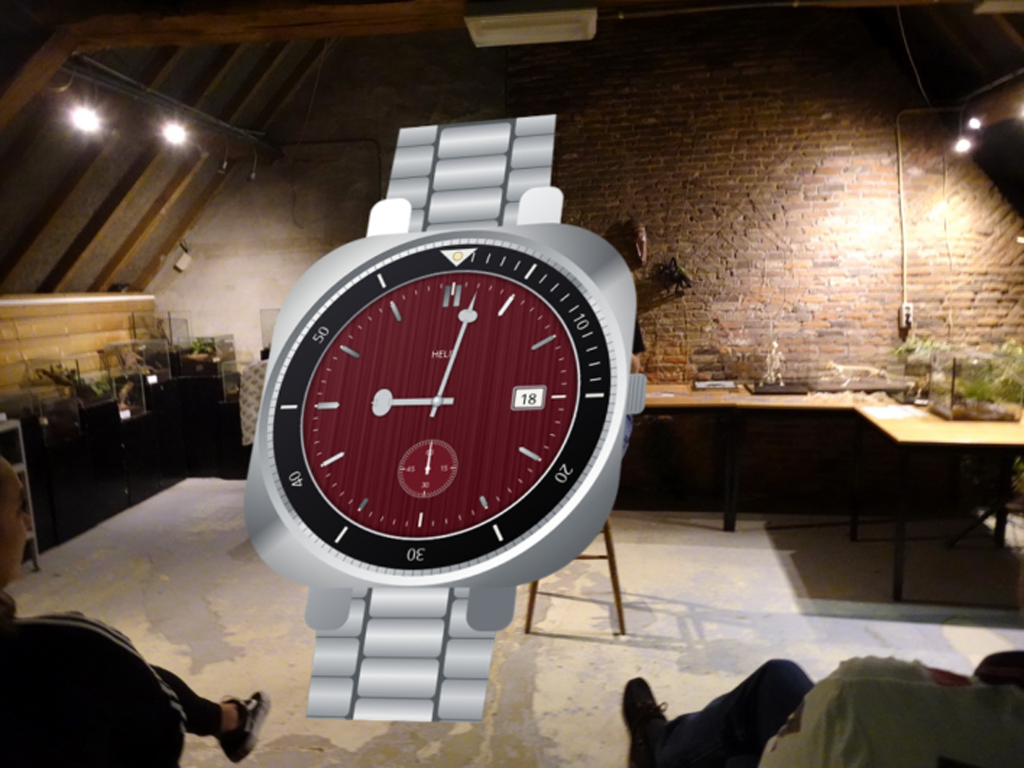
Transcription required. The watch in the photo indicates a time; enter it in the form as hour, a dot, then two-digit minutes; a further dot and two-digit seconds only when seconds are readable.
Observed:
9.02
